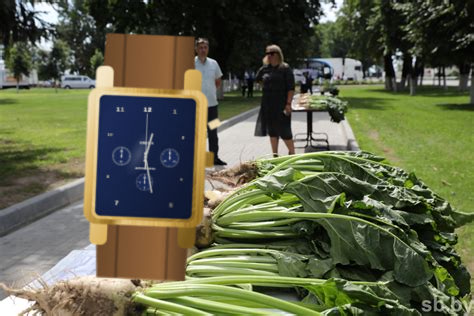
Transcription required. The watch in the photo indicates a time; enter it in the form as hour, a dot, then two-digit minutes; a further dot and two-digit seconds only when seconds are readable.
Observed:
12.28
